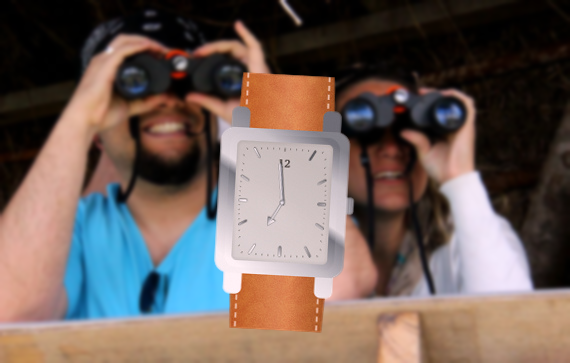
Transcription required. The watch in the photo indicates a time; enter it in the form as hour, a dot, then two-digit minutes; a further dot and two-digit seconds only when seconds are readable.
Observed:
6.59
